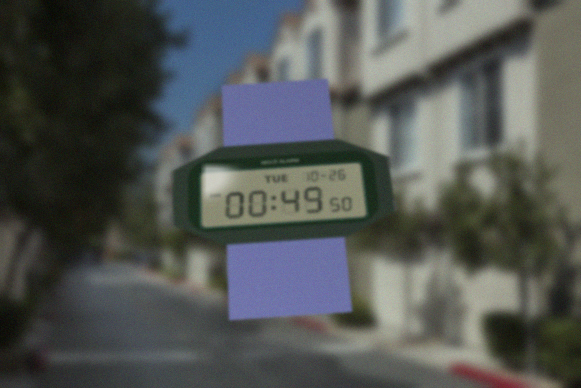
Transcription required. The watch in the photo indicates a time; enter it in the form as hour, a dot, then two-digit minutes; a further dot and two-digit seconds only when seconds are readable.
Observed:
0.49.50
